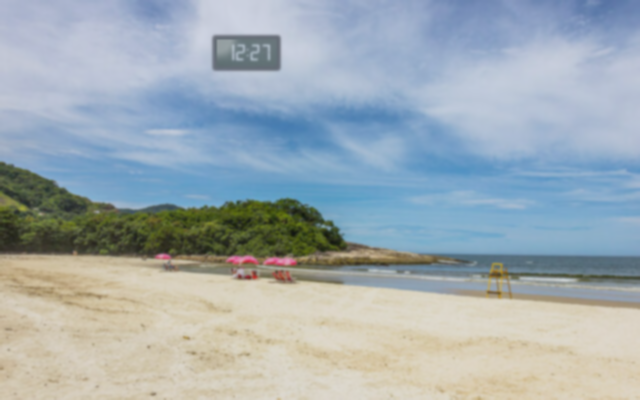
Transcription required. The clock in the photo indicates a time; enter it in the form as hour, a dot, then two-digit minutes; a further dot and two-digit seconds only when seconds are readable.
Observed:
12.27
